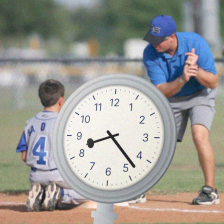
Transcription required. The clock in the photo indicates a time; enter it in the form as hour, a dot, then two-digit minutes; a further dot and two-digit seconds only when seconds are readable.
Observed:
8.23
